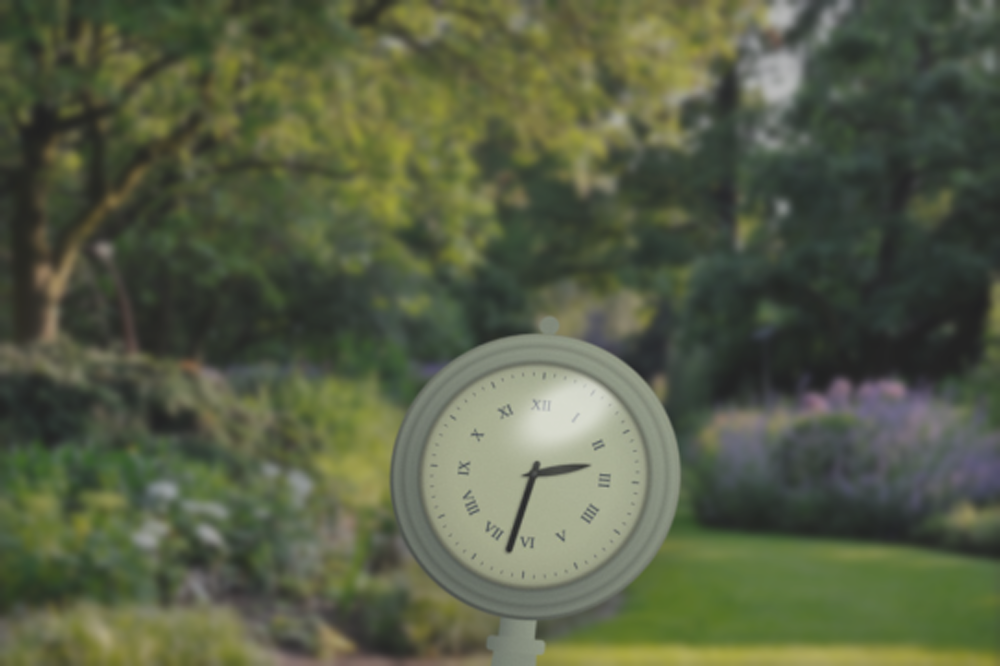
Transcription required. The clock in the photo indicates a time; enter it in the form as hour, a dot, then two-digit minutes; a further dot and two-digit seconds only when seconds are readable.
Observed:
2.32
